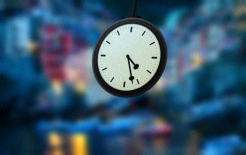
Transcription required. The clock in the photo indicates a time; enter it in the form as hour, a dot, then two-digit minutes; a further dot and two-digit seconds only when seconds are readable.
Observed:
4.27
